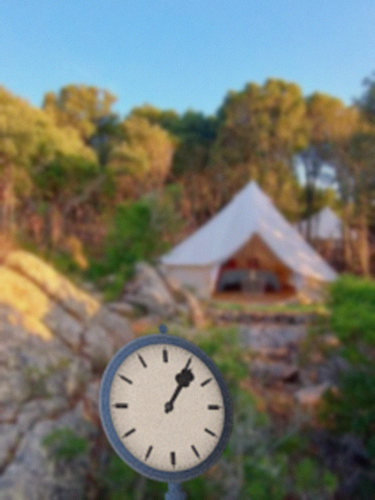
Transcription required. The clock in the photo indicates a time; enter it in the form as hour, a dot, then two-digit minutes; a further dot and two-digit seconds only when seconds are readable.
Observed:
1.06
